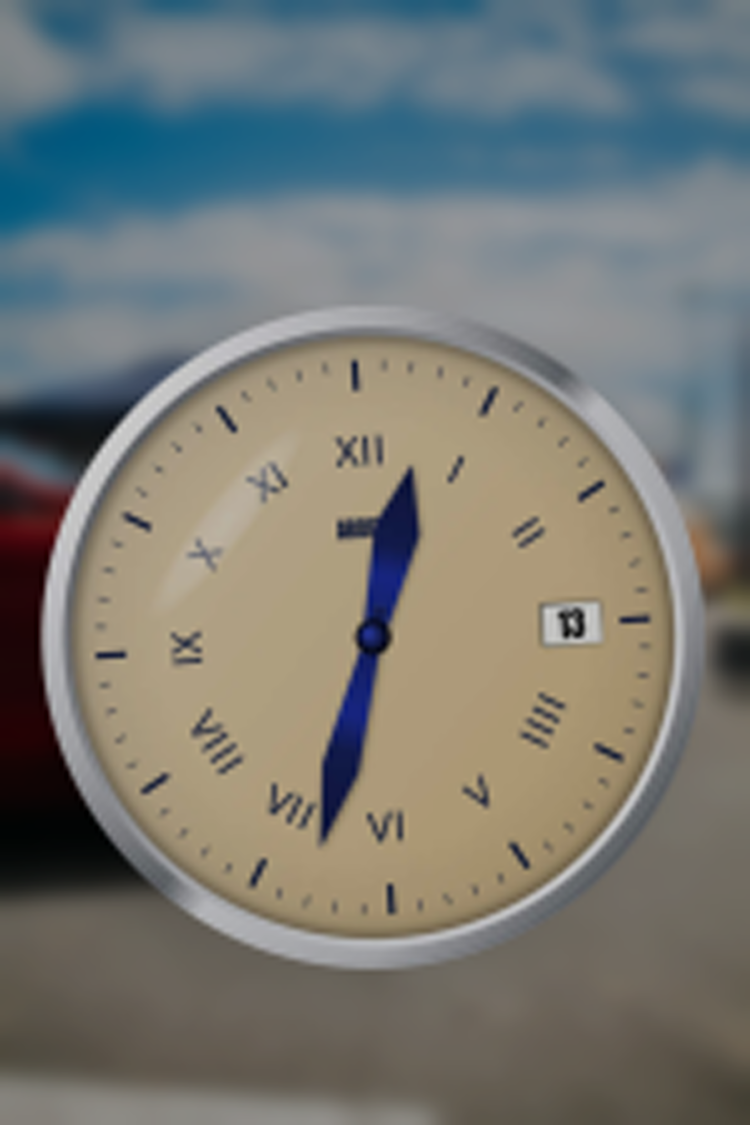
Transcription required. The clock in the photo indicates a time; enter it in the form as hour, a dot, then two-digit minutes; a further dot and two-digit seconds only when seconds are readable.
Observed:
12.33
